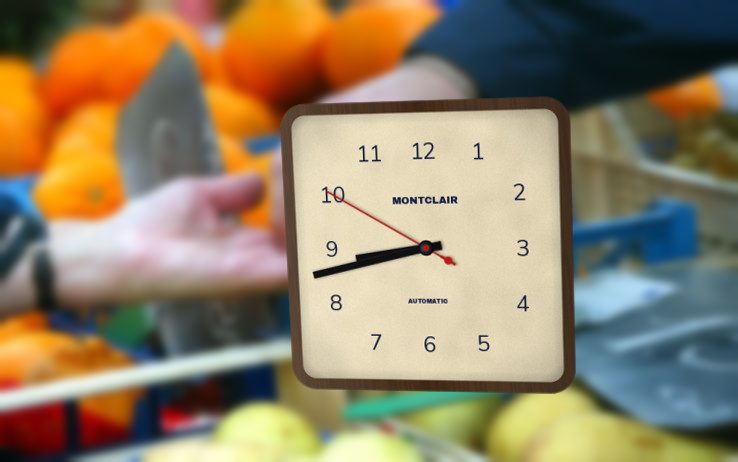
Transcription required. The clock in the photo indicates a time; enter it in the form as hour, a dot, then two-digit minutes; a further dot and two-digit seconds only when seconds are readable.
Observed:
8.42.50
